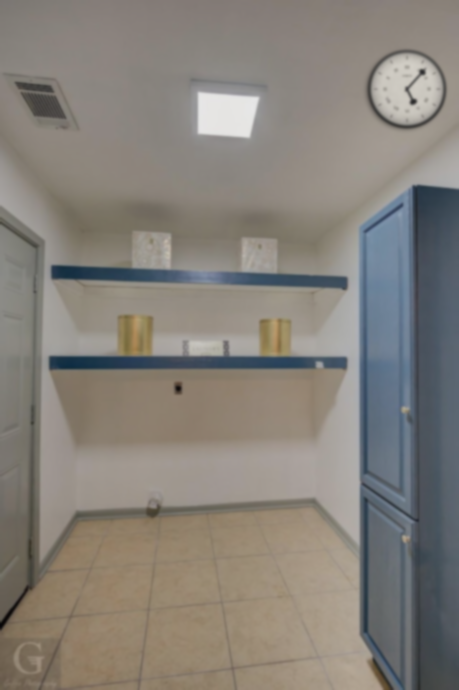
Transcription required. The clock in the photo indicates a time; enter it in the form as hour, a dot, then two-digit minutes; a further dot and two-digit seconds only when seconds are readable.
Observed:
5.07
